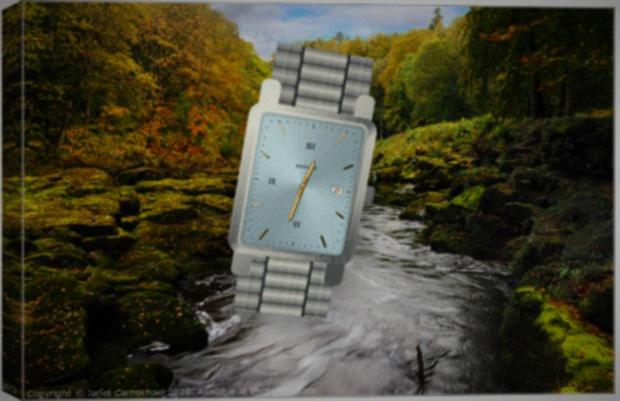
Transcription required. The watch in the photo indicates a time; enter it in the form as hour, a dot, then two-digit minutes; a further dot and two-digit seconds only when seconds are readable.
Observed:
12.32
